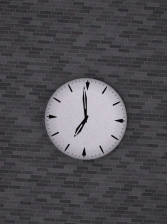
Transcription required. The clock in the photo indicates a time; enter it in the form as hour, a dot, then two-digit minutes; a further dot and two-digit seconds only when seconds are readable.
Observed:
6.59
